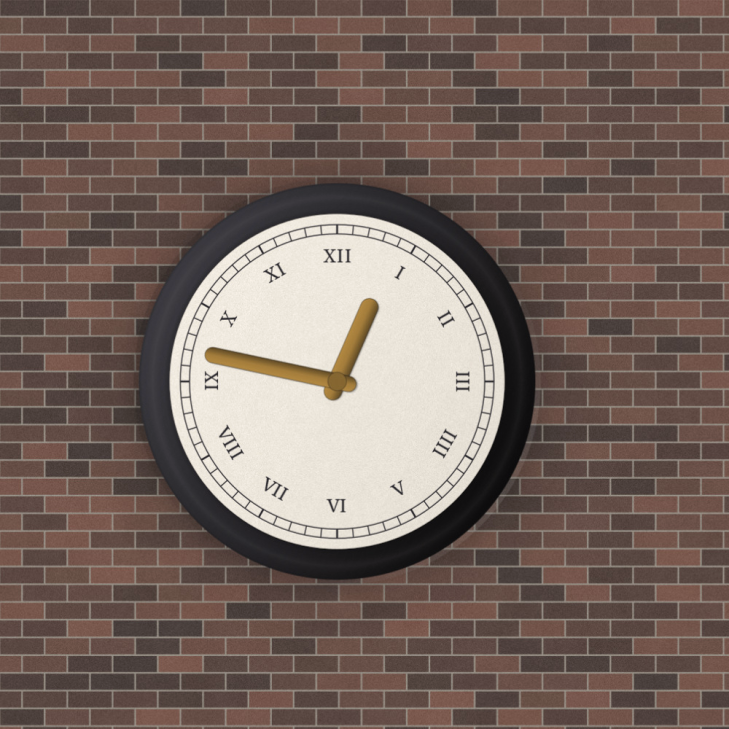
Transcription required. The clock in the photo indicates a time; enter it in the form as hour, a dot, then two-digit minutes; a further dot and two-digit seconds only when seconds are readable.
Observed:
12.47
